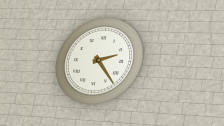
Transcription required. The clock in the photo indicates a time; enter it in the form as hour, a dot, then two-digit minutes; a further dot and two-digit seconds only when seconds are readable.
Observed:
2.23
